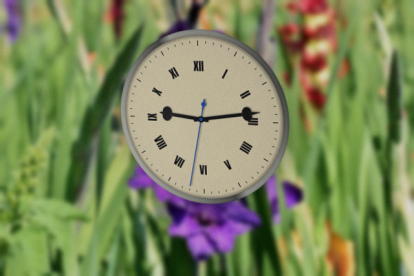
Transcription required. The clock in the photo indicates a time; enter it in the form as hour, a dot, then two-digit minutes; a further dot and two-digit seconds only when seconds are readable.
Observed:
9.13.32
